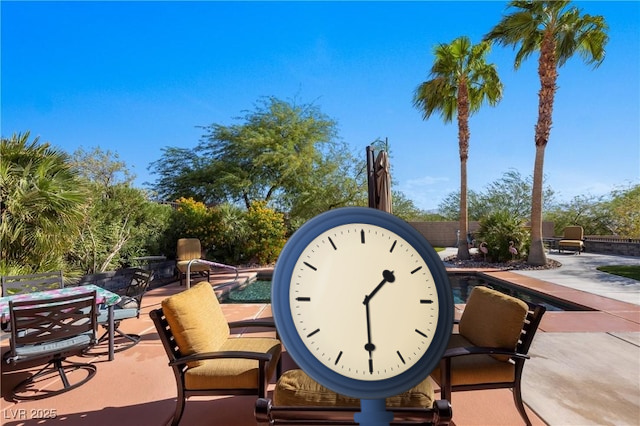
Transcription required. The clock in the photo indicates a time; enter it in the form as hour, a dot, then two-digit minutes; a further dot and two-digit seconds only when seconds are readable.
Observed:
1.30
